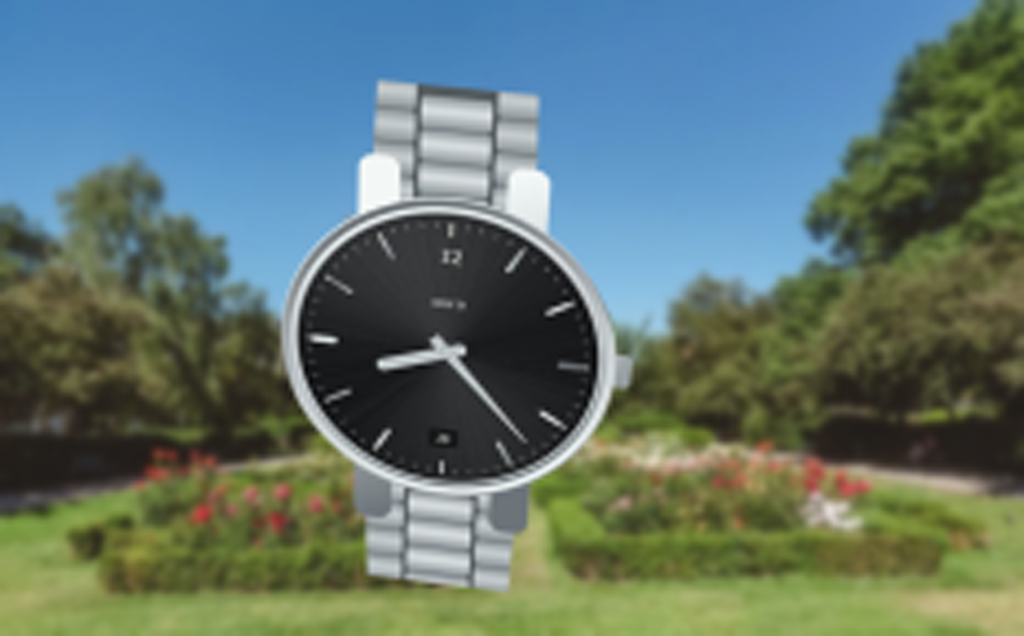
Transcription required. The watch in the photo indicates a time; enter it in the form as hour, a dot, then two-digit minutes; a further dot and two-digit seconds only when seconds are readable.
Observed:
8.23
